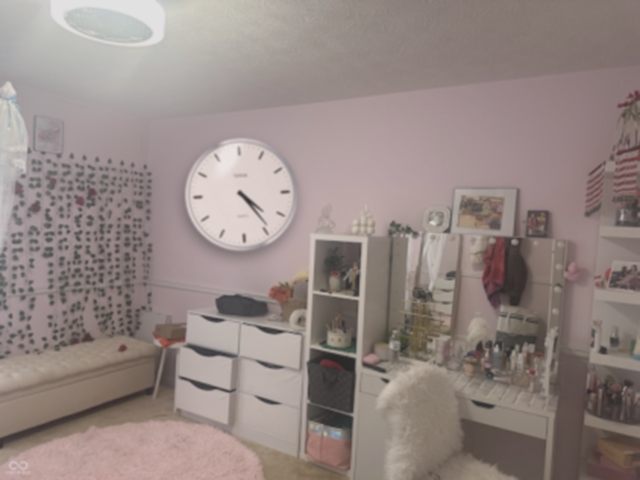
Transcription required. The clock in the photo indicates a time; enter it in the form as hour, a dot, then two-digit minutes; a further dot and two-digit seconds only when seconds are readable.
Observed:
4.24
